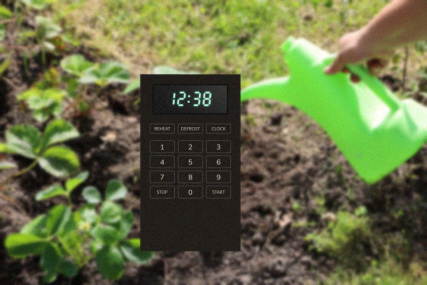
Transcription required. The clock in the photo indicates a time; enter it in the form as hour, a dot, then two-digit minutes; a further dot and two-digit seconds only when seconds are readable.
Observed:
12.38
